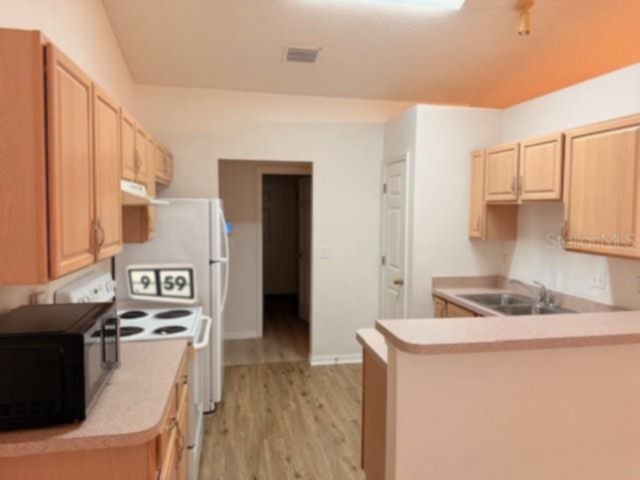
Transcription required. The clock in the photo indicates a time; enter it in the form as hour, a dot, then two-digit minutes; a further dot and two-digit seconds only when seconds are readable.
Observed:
9.59
